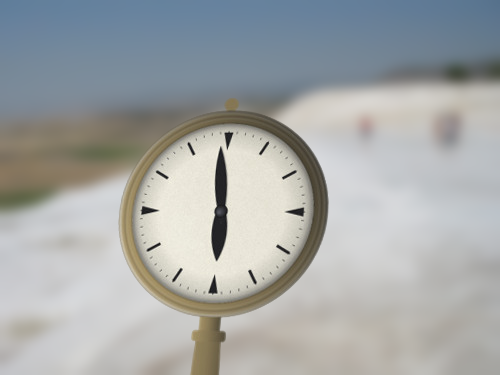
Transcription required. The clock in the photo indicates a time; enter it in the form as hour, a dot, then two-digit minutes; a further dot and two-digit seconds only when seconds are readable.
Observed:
5.59
